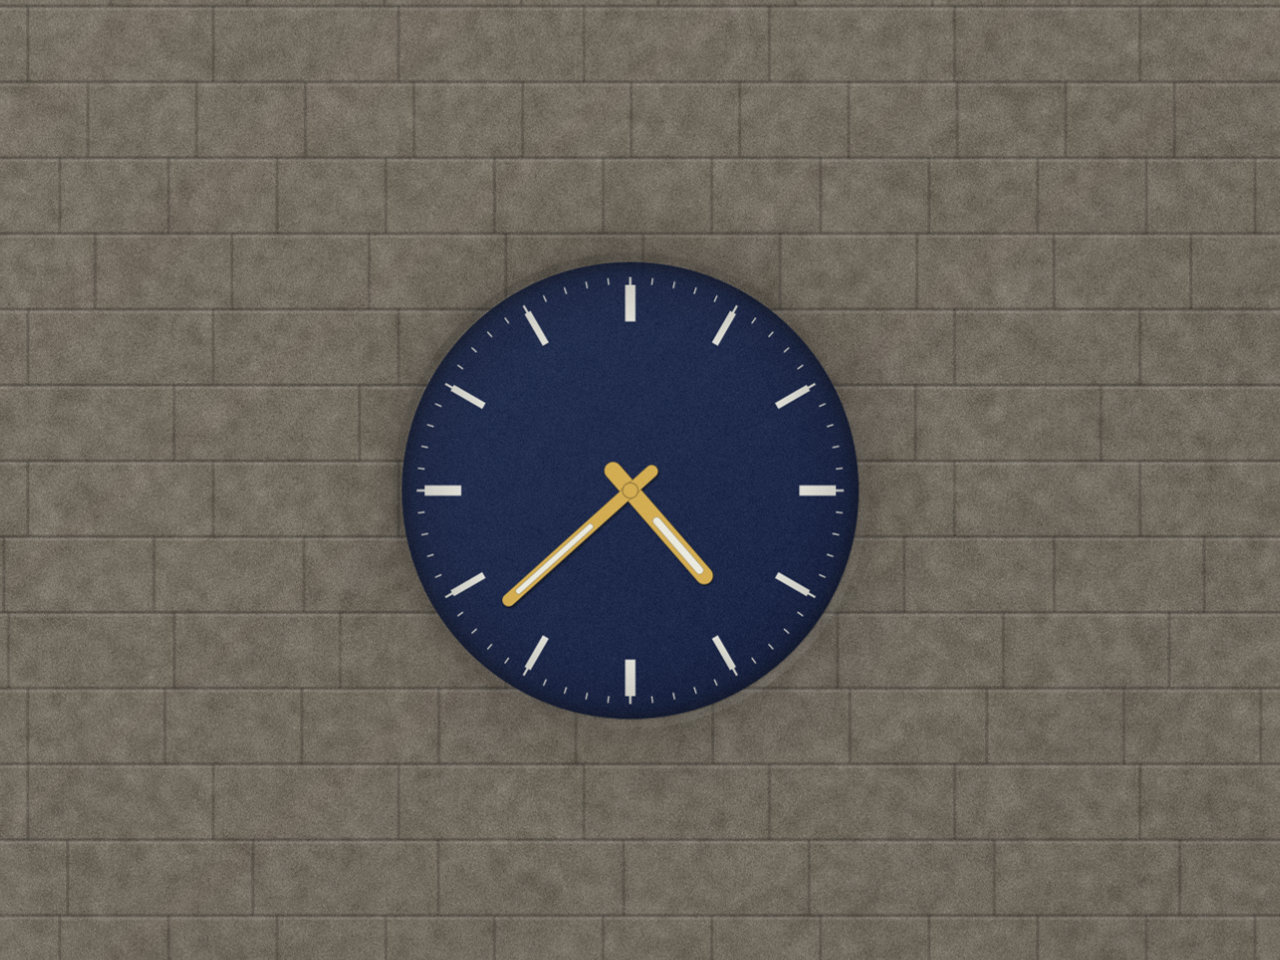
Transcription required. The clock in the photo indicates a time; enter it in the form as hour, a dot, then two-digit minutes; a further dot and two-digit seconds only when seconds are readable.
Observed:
4.38
